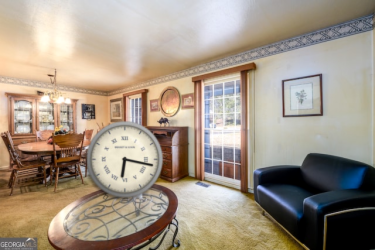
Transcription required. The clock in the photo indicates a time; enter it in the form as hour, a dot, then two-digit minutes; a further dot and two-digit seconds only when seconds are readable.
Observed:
6.17
